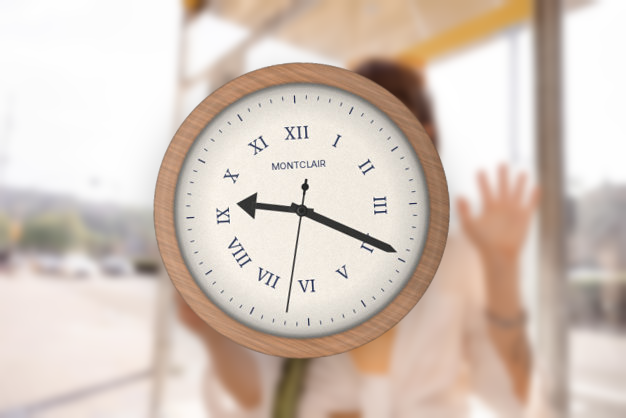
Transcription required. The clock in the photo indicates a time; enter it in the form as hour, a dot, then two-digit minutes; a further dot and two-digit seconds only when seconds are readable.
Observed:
9.19.32
